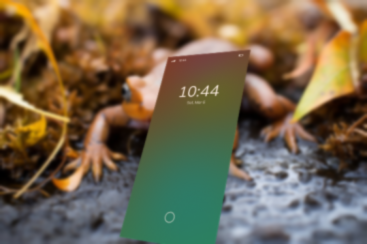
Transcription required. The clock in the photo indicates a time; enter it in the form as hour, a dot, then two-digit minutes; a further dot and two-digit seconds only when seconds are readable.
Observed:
10.44
